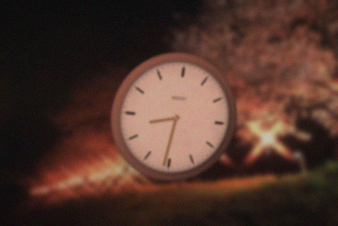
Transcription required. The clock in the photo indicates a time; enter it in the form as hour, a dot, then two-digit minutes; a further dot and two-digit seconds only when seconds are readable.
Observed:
8.31
